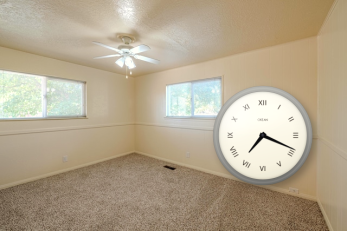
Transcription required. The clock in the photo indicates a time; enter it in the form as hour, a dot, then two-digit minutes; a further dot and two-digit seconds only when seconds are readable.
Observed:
7.19
